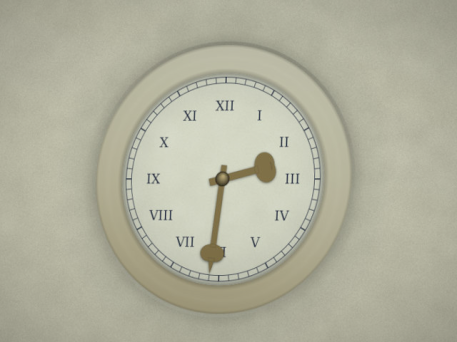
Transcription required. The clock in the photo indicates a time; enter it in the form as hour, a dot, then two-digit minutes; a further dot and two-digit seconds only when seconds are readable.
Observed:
2.31
